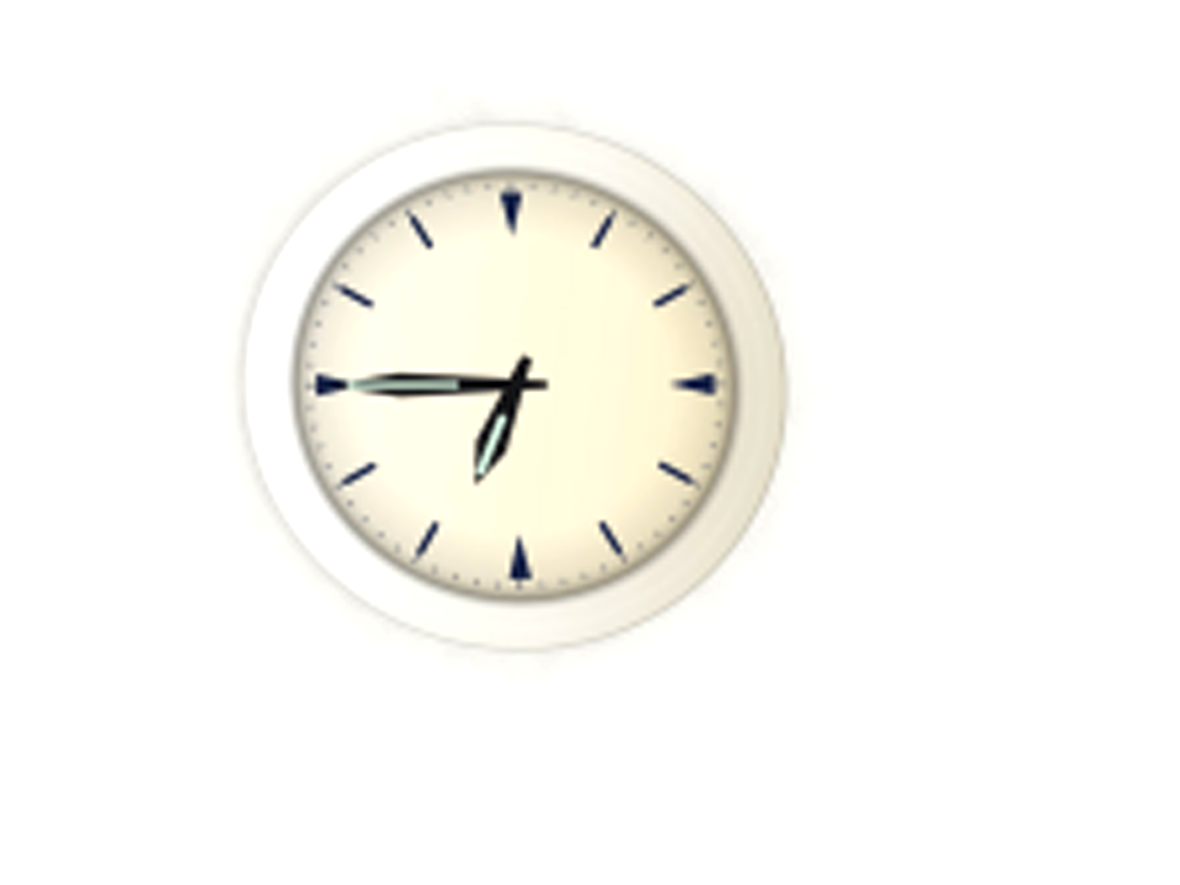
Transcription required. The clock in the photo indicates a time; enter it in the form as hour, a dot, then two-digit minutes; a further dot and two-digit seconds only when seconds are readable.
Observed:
6.45
